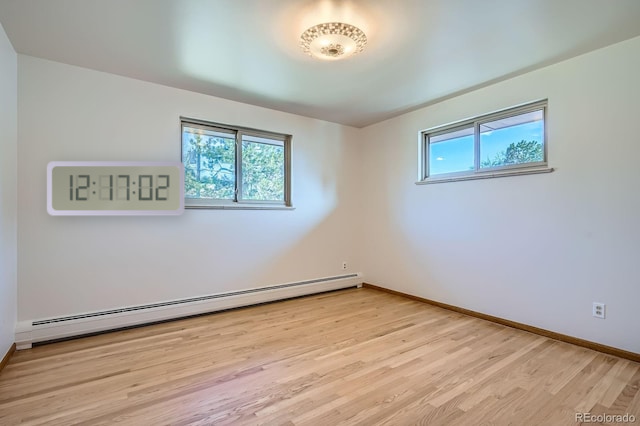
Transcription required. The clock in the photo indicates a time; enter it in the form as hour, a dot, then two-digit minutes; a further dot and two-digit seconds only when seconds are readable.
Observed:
12.17.02
